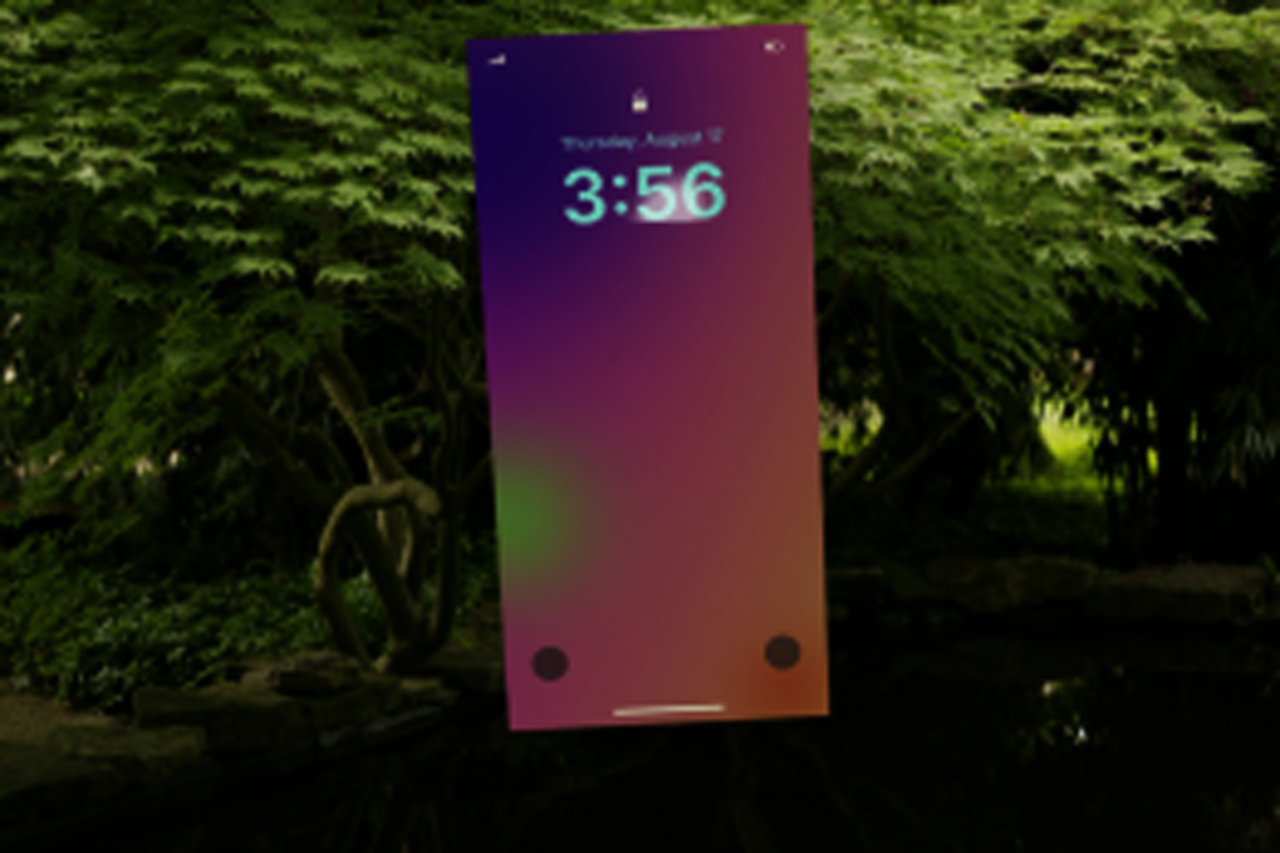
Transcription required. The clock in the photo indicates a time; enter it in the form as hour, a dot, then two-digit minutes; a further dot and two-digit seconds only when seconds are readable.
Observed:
3.56
